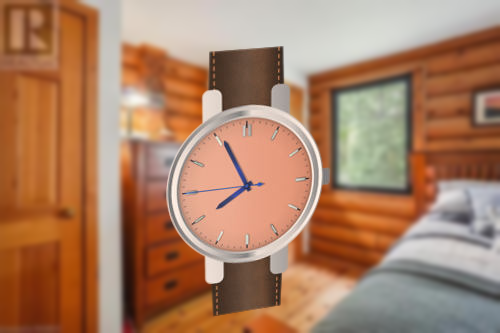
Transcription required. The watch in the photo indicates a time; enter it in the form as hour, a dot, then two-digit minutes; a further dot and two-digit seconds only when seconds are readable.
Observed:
7.55.45
